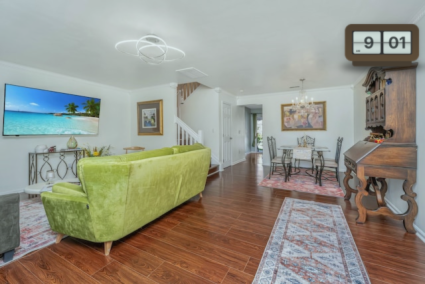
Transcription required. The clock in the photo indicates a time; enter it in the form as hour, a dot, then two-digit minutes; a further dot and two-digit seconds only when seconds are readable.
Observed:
9.01
